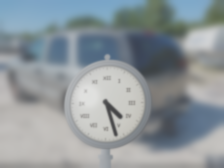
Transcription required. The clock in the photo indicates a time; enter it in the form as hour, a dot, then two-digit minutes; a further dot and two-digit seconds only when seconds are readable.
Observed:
4.27
